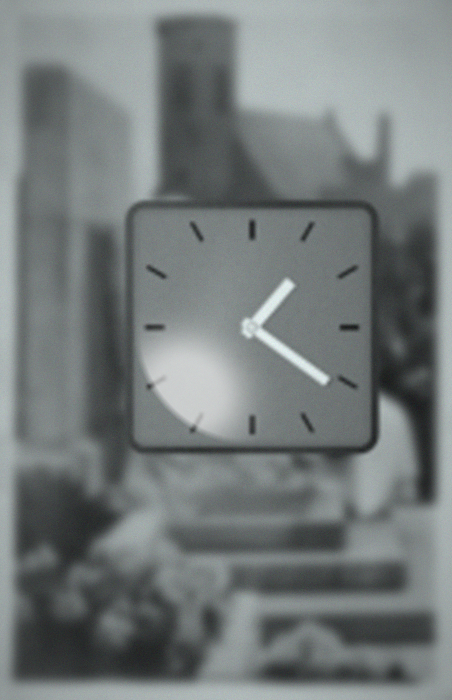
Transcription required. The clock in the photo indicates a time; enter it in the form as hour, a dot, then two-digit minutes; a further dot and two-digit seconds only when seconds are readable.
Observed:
1.21
